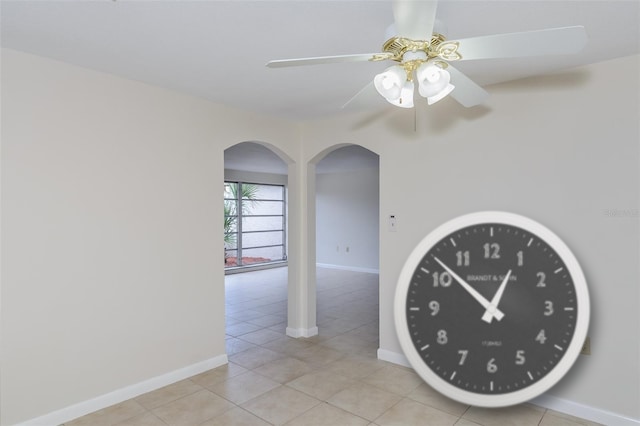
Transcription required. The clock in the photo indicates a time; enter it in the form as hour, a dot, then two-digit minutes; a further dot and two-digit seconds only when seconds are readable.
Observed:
12.52
